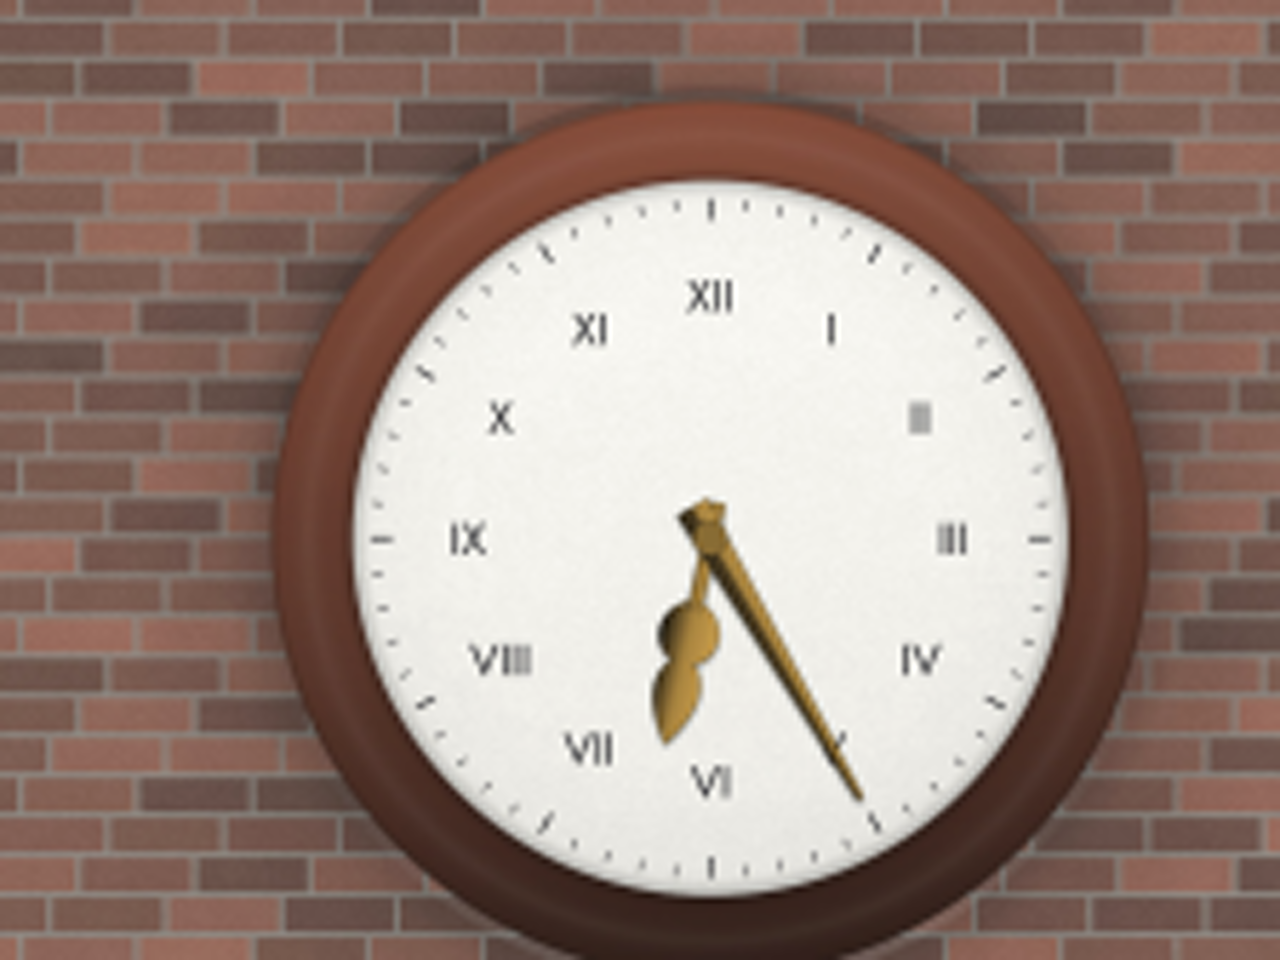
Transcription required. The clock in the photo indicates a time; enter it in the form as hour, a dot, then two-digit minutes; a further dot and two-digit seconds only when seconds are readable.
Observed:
6.25
